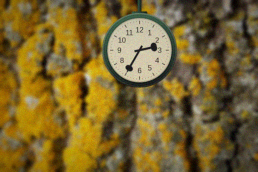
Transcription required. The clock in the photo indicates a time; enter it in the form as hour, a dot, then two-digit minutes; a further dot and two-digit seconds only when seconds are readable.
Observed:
2.35
